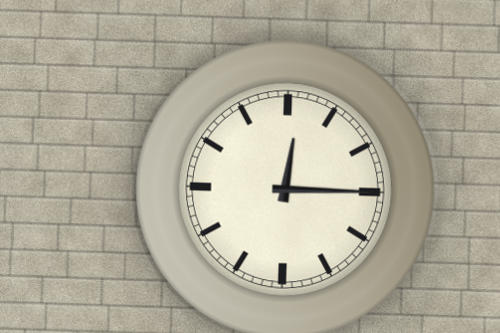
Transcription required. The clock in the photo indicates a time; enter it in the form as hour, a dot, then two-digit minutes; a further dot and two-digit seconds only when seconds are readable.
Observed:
12.15
